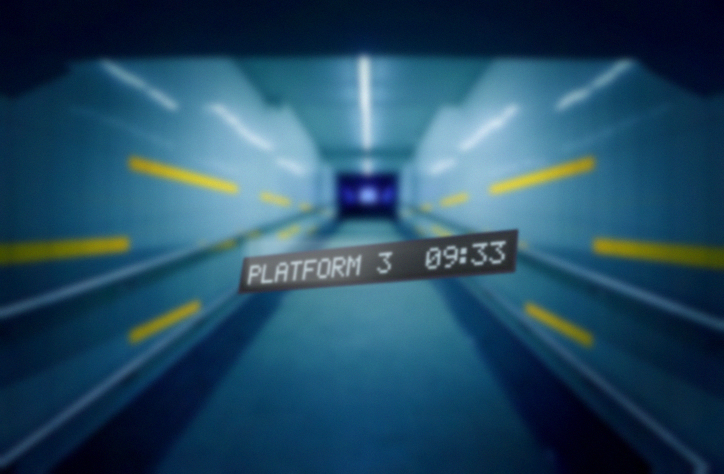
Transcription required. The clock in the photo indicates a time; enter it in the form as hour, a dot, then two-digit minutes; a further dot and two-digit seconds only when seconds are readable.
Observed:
9.33
